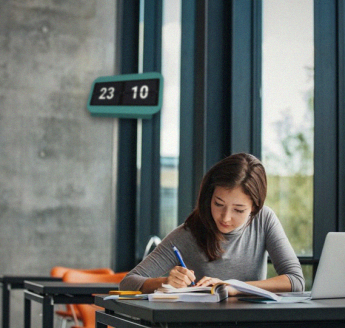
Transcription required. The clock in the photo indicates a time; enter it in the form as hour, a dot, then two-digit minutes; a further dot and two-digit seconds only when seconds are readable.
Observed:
23.10
